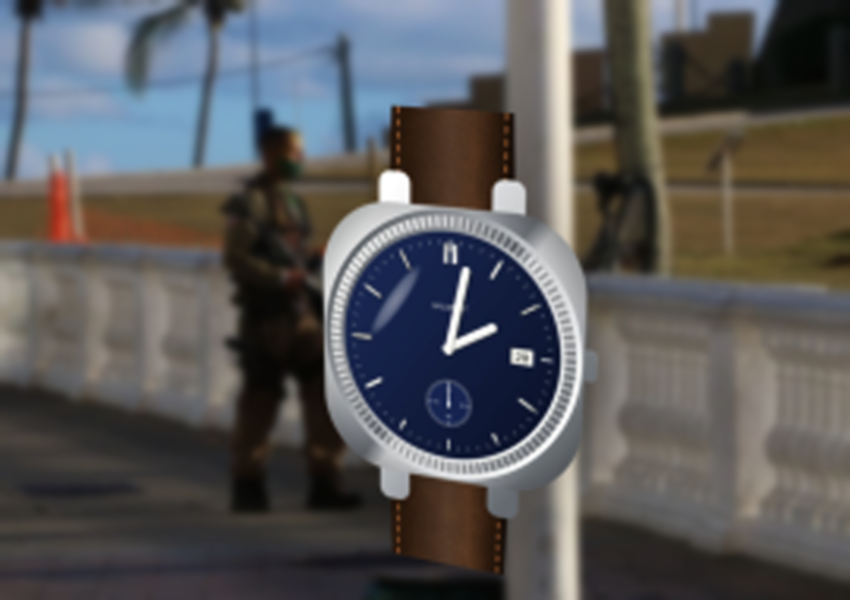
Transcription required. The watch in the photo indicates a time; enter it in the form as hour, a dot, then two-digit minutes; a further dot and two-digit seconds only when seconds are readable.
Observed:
2.02
